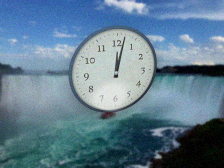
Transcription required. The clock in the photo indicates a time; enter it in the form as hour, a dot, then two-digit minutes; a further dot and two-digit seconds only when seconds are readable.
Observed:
12.02
